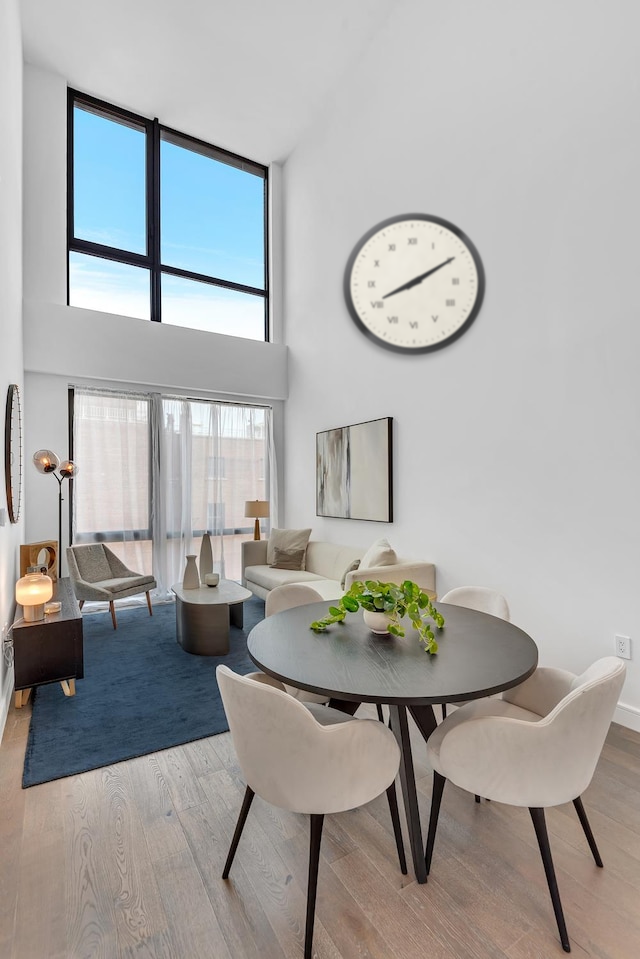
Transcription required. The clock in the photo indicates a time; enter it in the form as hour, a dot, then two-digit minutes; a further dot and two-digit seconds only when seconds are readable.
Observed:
8.10
